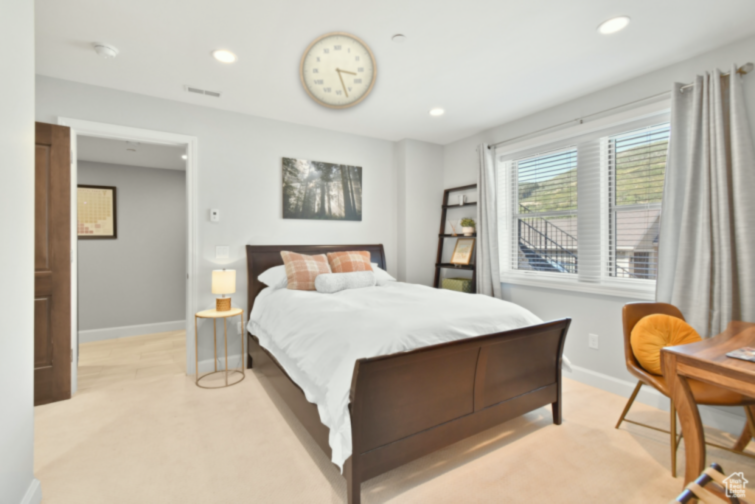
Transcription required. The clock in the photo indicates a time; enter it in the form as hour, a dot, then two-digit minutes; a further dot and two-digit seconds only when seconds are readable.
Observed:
3.27
